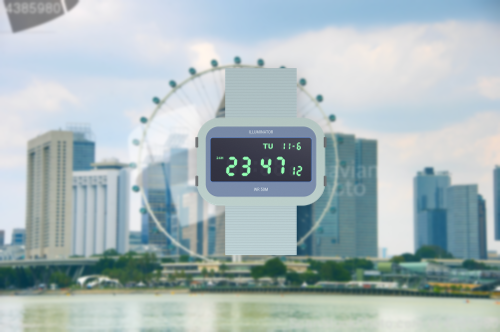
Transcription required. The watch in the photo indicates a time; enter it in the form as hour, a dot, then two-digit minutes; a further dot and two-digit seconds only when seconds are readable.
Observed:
23.47.12
